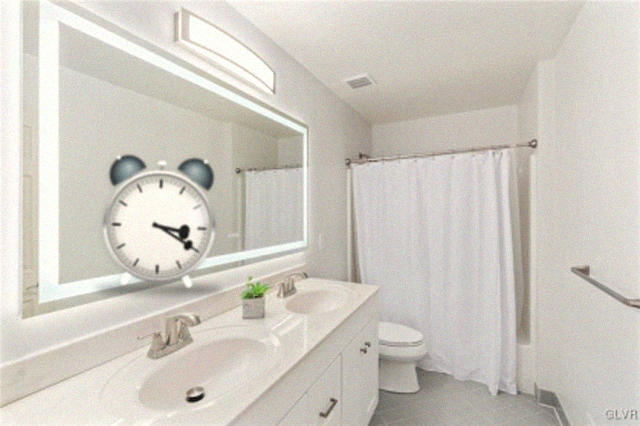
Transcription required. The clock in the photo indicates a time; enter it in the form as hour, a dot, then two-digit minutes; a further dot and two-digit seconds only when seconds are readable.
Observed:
3.20
